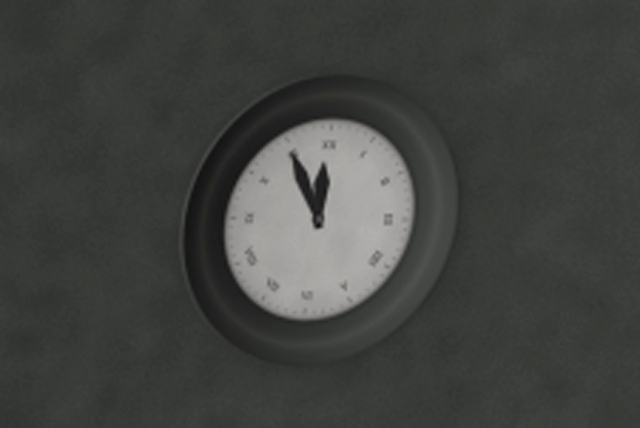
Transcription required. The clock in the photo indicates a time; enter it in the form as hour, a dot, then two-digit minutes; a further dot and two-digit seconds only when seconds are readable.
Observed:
11.55
